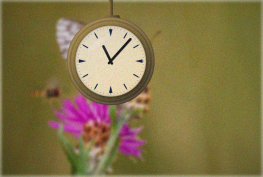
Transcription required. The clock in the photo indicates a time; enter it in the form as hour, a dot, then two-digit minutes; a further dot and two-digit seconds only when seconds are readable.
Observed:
11.07
